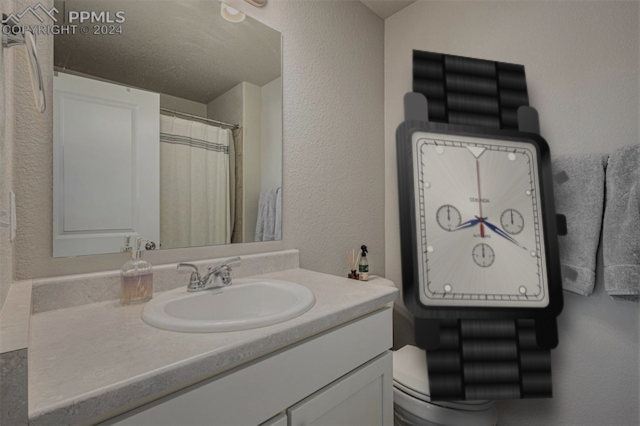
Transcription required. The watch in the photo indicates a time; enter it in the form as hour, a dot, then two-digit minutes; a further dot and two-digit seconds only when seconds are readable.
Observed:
8.20
